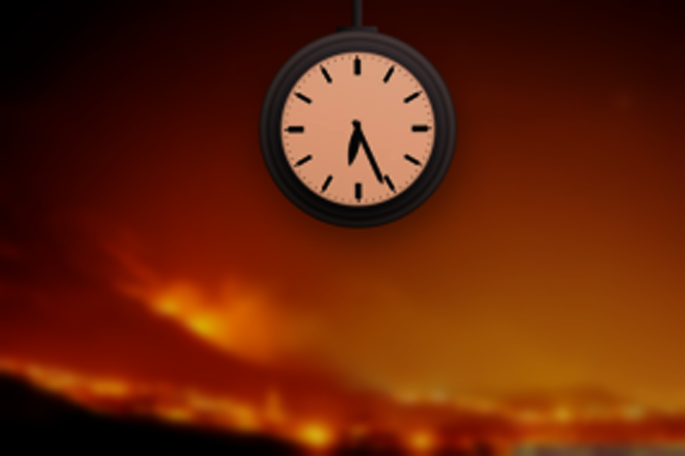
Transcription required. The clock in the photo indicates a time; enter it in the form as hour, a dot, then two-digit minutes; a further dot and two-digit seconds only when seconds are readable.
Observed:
6.26
